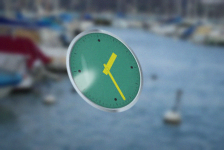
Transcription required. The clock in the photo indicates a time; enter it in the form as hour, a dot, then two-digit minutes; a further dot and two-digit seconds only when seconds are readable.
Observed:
1.27
